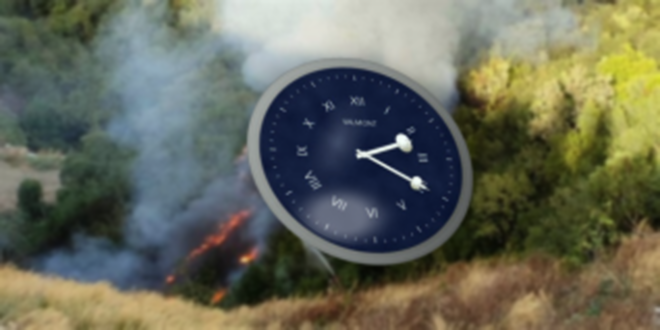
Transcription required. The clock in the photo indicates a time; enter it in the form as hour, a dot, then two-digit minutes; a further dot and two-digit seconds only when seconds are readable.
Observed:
2.20
